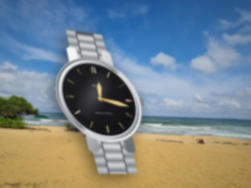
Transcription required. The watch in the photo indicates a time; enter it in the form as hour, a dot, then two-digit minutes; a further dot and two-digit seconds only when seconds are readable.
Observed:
12.17
